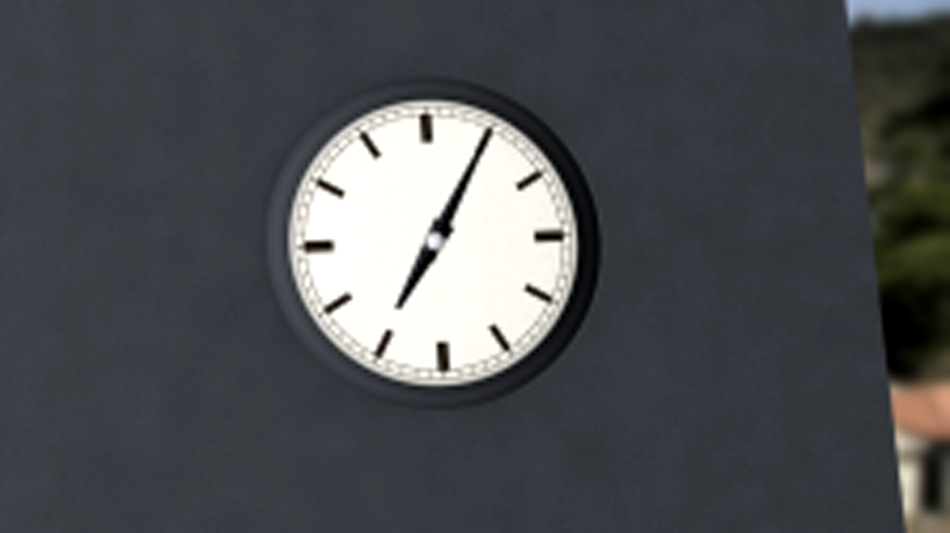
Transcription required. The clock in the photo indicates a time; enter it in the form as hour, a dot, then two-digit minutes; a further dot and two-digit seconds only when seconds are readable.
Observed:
7.05
